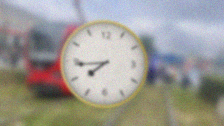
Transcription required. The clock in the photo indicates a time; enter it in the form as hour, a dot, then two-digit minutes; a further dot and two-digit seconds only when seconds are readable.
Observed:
7.44
